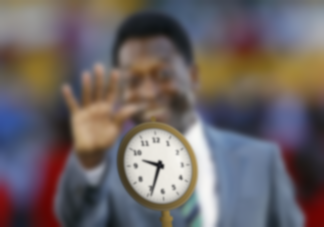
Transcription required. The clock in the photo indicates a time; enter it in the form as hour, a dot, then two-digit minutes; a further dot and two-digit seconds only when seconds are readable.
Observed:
9.34
